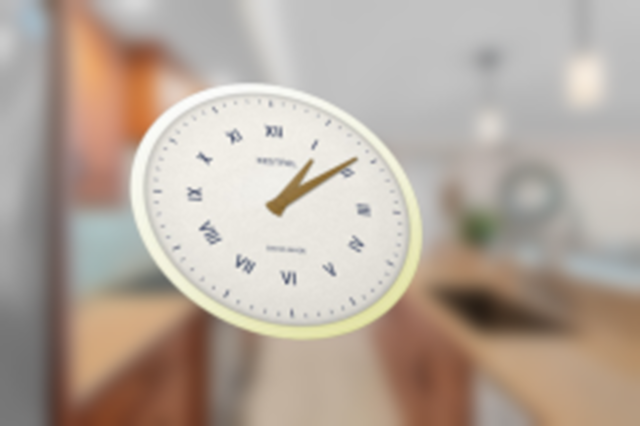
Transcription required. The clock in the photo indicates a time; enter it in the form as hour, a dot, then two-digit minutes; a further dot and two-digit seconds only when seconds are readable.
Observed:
1.09
